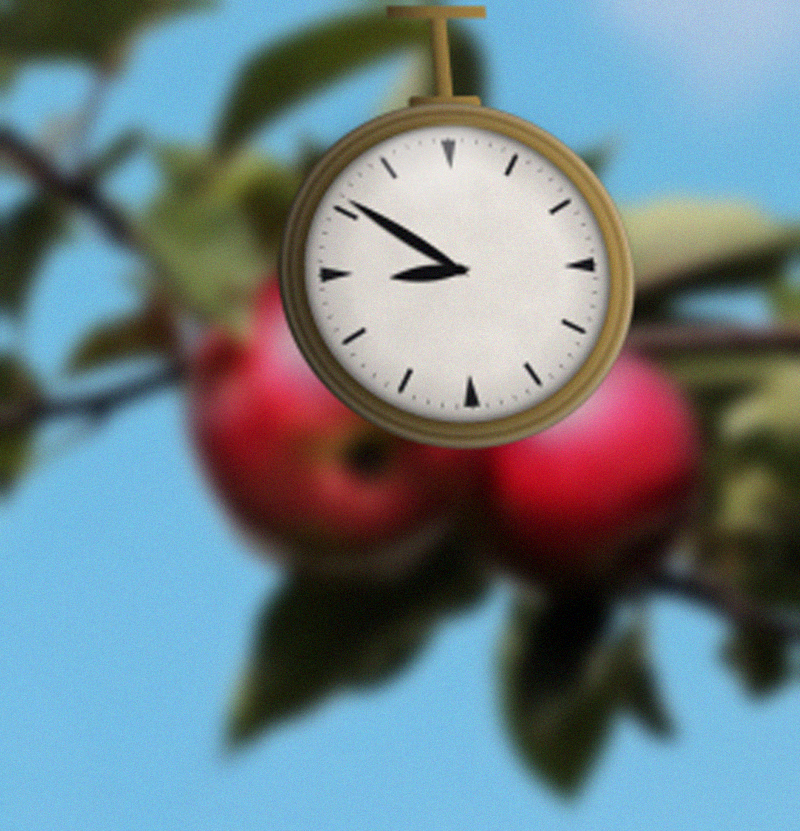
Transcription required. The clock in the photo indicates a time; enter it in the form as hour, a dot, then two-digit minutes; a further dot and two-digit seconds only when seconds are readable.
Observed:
8.51
